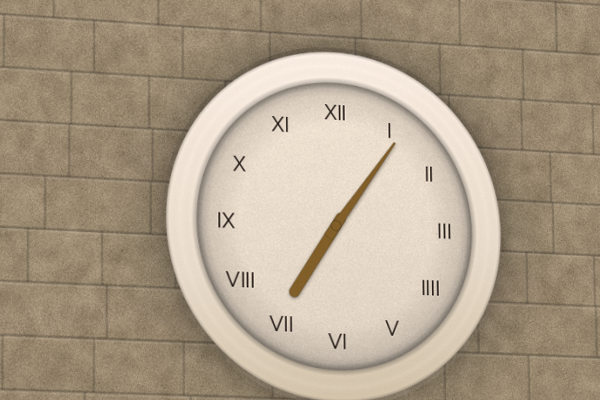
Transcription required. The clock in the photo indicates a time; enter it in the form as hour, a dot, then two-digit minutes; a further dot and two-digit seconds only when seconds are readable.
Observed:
7.06
